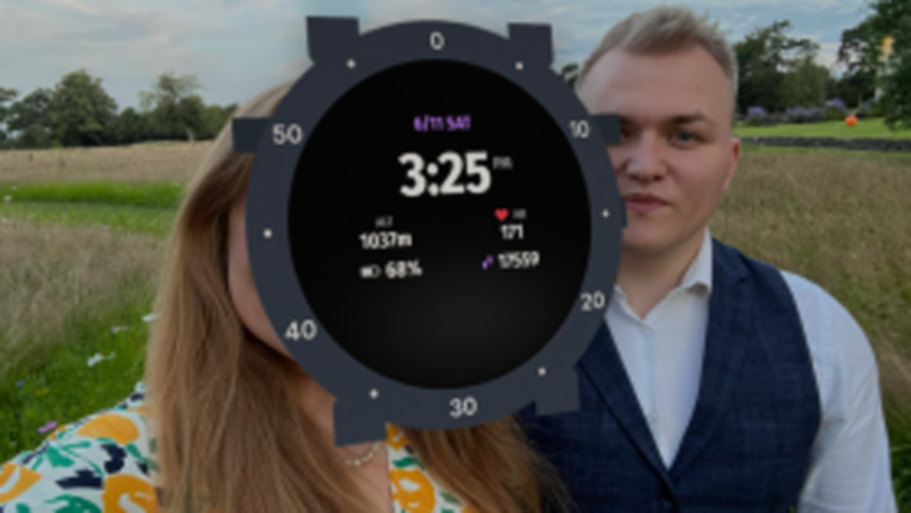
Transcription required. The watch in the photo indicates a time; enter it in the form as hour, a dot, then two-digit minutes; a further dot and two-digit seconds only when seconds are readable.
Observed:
3.25
